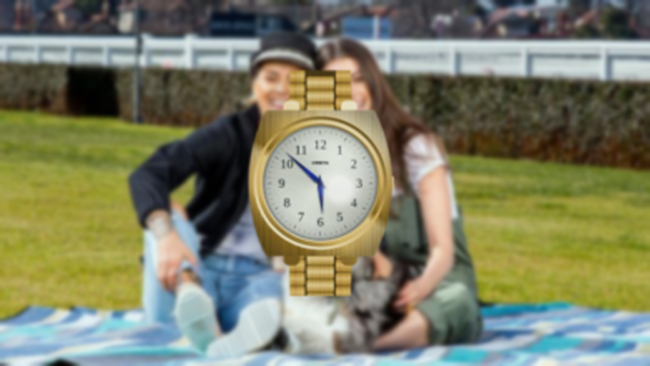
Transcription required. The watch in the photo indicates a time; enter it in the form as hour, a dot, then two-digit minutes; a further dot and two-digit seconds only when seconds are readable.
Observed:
5.52
